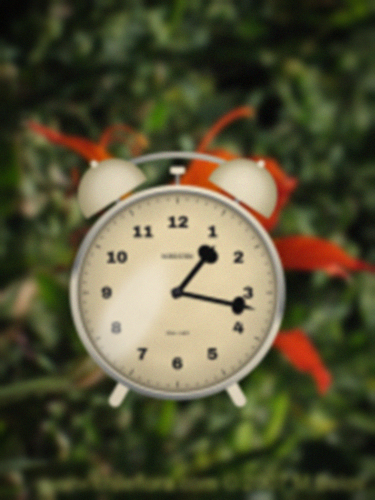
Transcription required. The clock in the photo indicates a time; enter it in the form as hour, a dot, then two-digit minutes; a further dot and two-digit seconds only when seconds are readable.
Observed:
1.17
